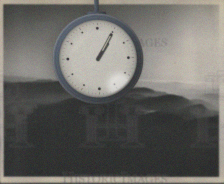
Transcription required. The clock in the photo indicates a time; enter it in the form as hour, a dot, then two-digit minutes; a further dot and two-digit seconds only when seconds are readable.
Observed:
1.05
